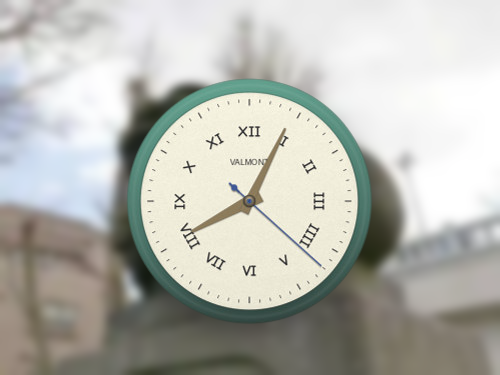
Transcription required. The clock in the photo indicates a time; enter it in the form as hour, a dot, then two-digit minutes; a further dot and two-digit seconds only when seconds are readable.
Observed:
8.04.22
